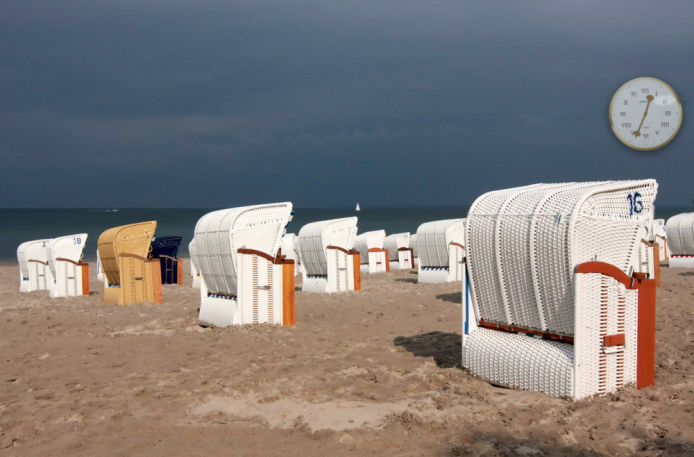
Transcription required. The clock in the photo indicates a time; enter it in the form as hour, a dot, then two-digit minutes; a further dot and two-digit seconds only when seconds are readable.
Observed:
12.34
